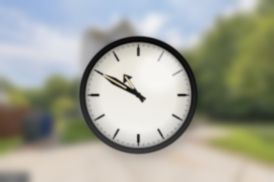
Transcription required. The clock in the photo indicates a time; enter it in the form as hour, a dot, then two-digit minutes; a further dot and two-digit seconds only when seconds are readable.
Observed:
10.50
